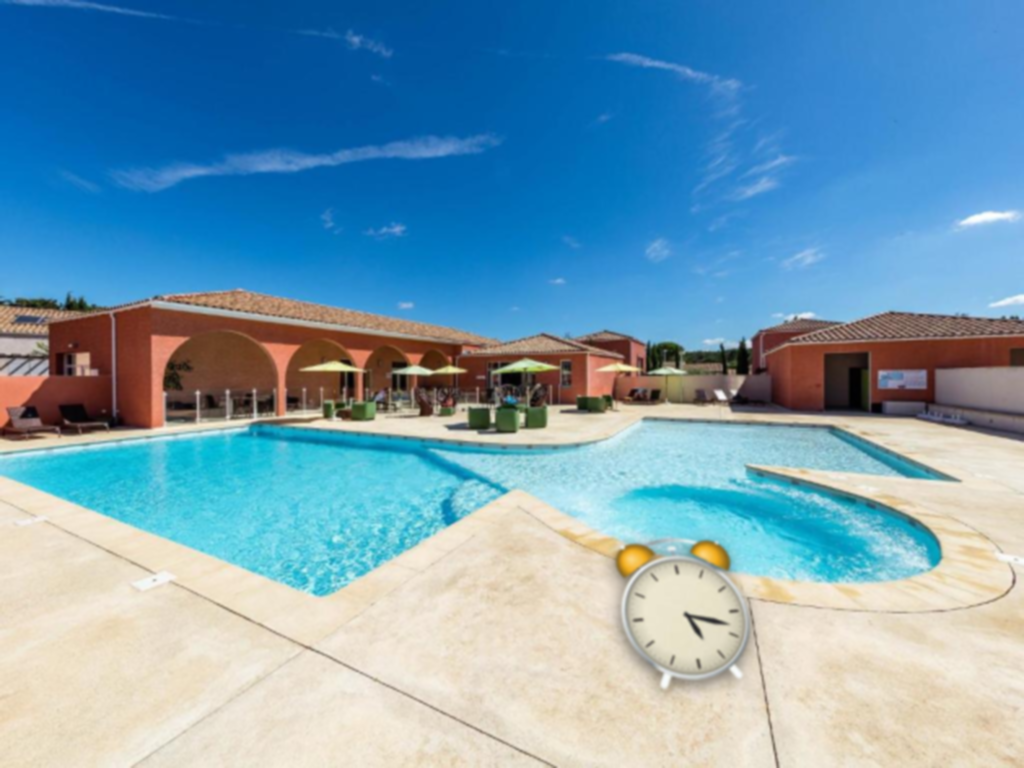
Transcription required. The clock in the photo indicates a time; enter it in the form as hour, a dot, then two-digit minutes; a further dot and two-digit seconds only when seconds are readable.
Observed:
5.18
